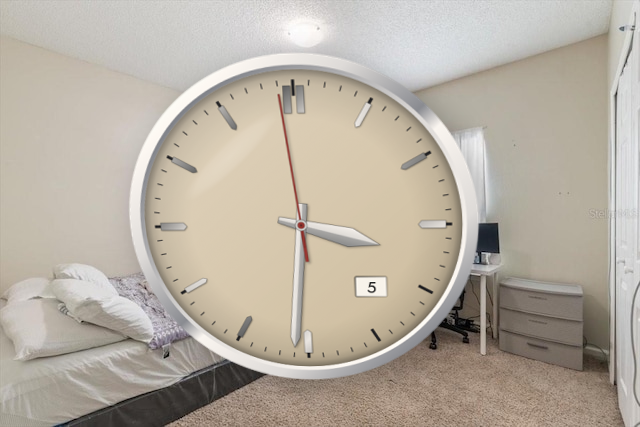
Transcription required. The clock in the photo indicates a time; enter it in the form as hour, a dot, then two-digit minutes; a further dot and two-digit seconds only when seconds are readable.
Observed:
3.30.59
